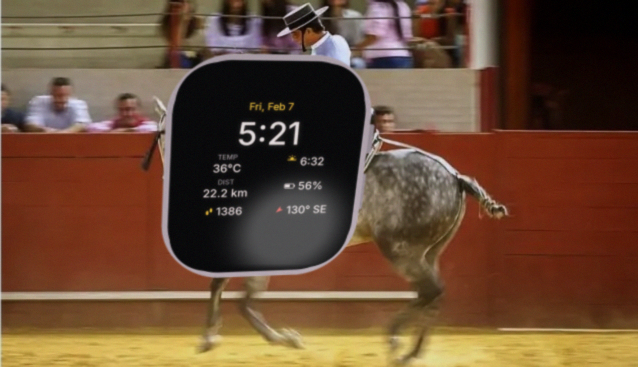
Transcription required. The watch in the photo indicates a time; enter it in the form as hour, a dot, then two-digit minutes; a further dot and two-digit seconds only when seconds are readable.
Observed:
5.21
